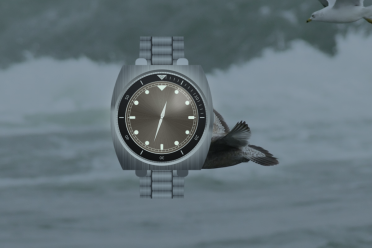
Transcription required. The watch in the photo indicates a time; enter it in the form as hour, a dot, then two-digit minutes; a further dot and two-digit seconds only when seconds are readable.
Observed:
12.33
